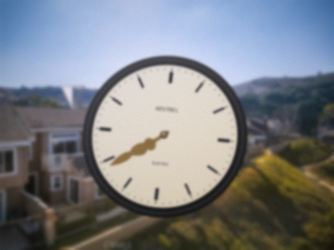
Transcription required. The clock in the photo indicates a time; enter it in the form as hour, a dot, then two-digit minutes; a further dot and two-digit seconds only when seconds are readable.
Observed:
7.39
